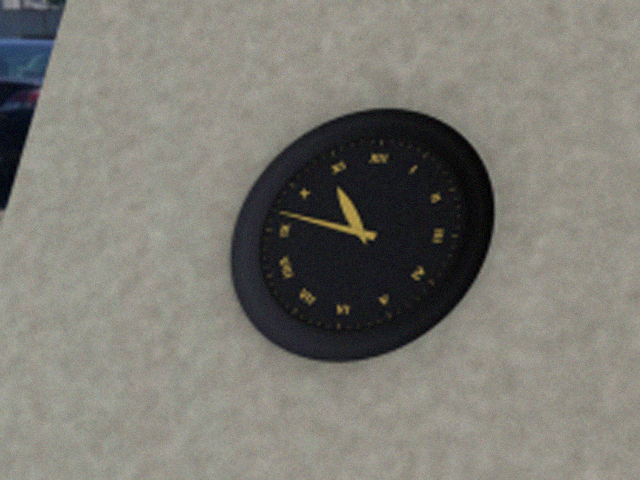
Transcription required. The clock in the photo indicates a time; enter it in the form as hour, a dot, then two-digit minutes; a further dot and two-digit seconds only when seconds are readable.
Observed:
10.47
